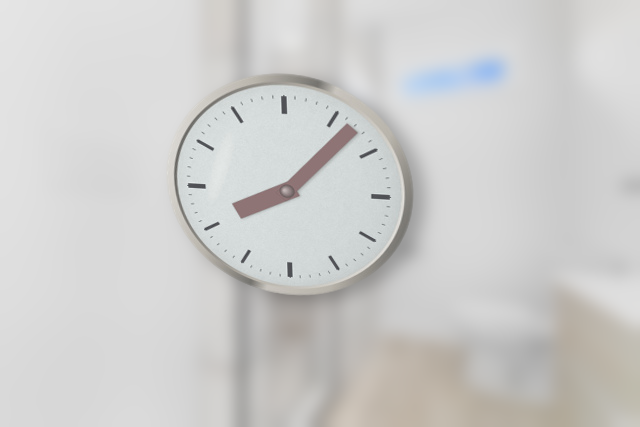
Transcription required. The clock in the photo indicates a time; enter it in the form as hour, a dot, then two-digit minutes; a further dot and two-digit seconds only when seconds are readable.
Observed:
8.07
